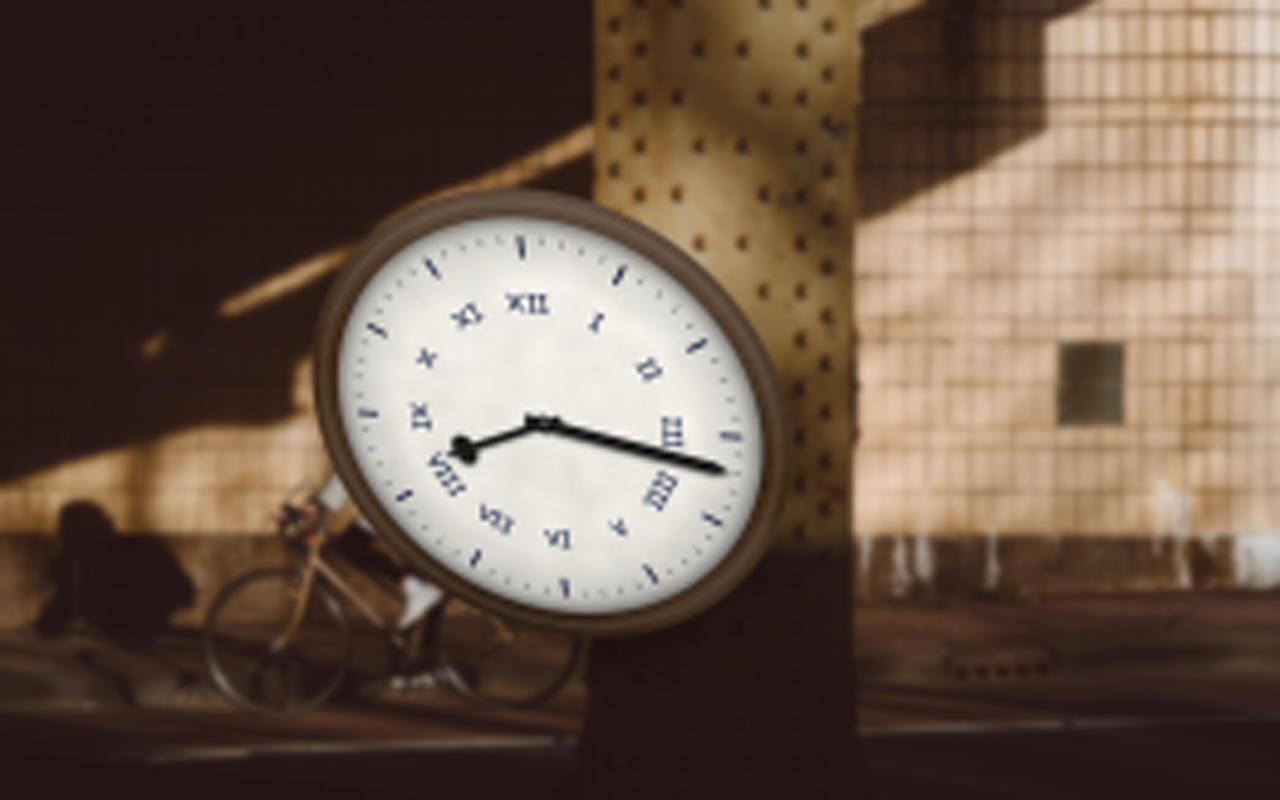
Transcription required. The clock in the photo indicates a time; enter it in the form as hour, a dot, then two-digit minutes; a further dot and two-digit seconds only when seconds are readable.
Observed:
8.17
